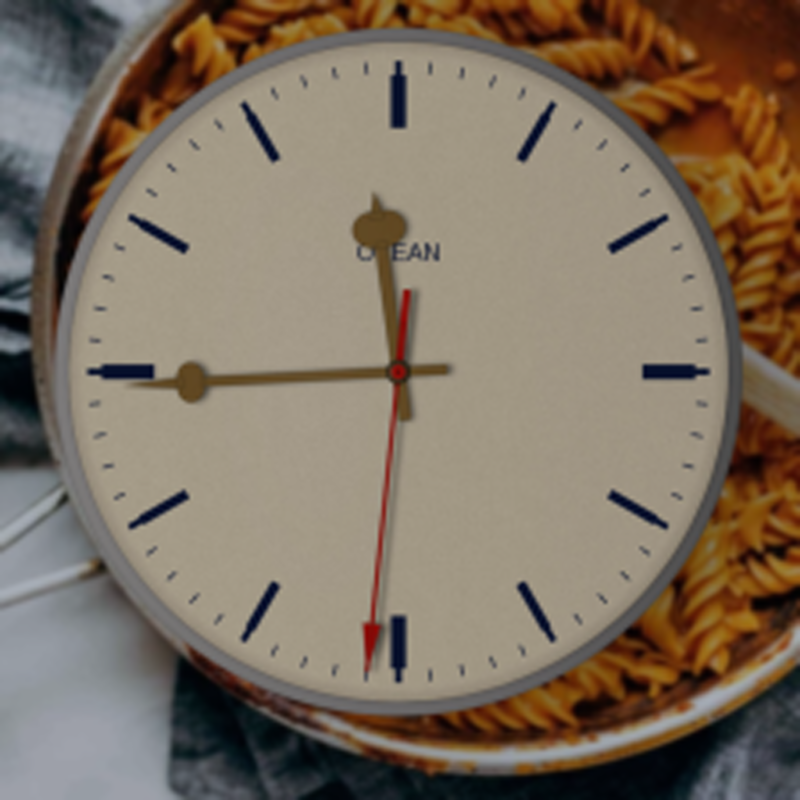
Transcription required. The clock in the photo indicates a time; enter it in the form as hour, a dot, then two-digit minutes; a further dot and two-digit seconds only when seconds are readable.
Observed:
11.44.31
